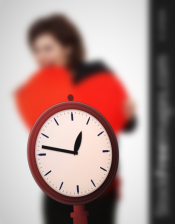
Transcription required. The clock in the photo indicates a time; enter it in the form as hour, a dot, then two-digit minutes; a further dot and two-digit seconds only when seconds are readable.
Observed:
12.47
